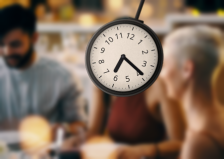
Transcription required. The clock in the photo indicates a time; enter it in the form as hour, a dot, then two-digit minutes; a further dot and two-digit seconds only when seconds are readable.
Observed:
6.19
